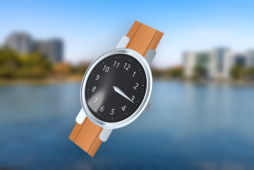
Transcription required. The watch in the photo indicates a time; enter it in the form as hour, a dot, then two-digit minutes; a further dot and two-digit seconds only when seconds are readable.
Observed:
3.16
